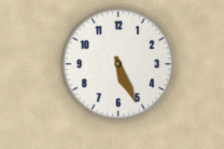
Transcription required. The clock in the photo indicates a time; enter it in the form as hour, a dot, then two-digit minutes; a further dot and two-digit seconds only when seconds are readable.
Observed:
5.26
